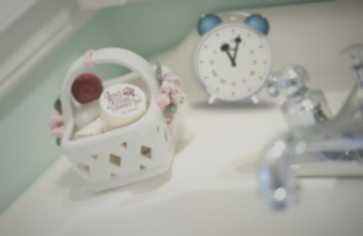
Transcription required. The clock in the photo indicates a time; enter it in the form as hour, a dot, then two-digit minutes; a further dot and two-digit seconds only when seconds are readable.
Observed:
11.02
